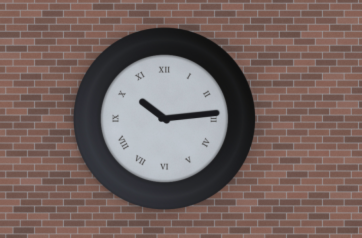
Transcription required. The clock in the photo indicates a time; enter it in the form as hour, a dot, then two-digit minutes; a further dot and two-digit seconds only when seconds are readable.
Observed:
10.14
